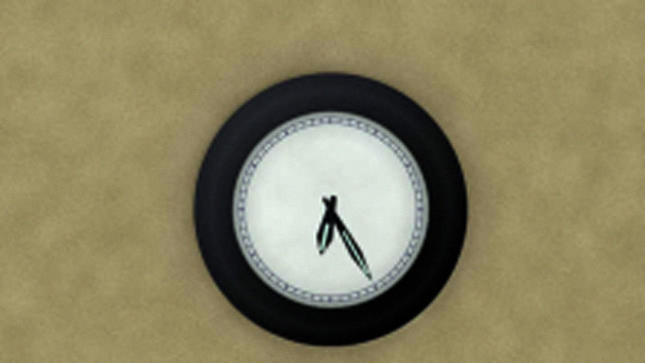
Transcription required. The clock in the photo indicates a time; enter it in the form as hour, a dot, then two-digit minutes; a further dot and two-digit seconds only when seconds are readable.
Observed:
6.25
